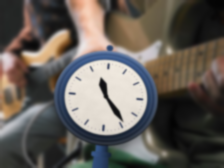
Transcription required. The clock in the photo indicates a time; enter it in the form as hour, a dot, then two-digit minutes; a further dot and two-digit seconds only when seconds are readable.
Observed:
11.24
